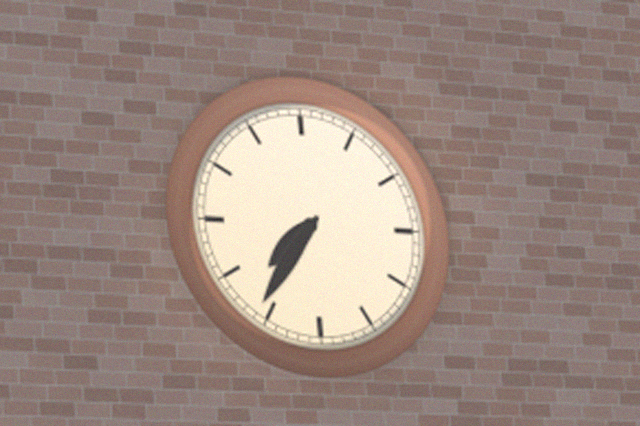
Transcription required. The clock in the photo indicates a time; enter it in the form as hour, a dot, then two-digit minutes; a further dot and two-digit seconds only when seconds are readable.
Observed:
7.36
